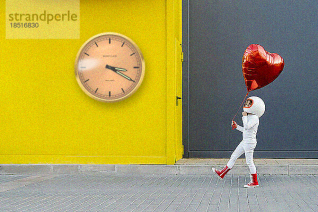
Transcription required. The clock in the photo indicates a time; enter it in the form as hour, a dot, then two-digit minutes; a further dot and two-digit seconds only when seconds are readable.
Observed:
3.20
